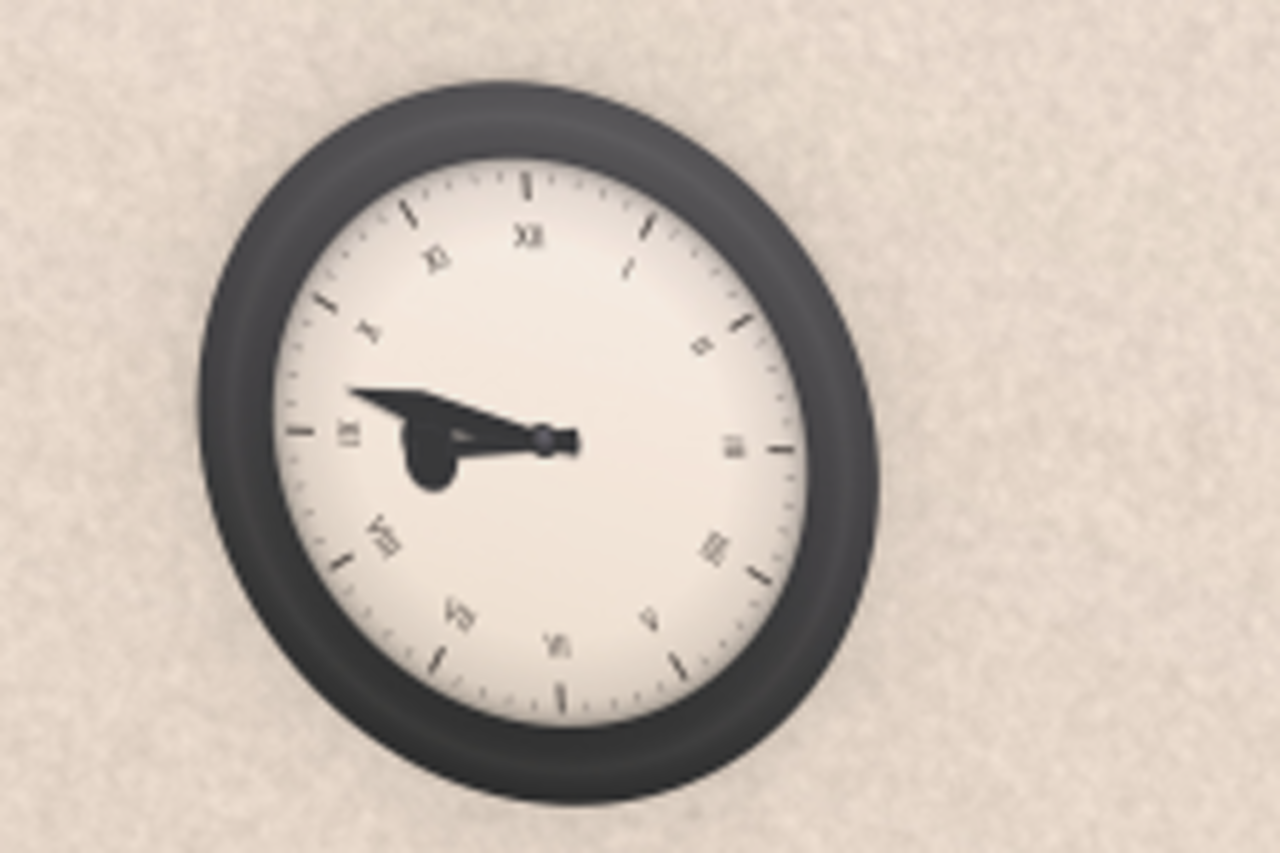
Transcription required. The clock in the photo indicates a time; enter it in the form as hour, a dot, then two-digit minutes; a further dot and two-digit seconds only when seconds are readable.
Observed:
8.47
